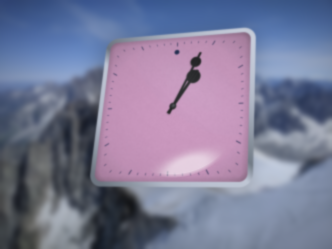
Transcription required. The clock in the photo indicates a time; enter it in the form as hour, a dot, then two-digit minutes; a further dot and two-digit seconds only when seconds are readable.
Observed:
1.04
